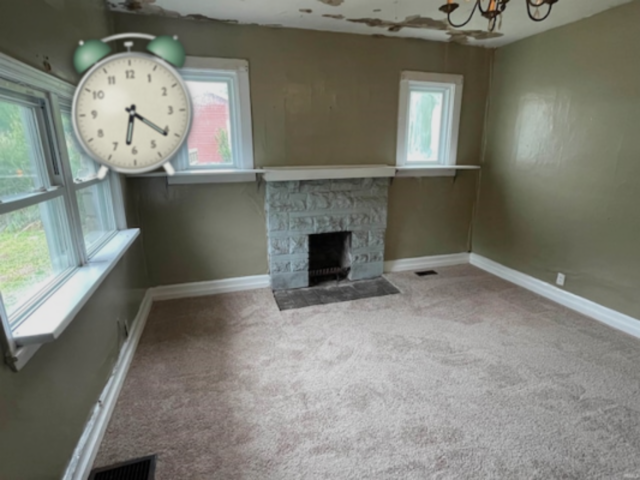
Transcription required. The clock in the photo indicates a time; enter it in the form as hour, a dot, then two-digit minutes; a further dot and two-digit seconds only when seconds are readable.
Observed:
6.21
